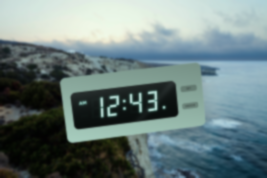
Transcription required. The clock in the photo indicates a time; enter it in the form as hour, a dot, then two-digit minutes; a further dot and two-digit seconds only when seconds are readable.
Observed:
12.43
